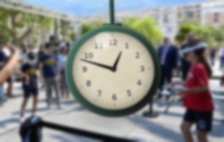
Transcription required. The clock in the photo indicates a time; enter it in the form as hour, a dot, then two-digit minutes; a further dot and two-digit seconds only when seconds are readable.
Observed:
12.48
